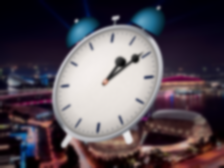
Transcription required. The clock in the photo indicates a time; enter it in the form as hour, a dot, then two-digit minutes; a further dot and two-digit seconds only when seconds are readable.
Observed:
1.09
